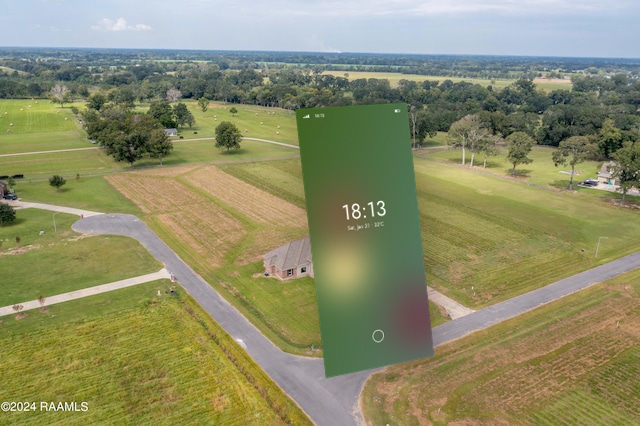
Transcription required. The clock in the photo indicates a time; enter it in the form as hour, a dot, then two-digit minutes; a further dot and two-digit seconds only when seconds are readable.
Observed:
18.13
